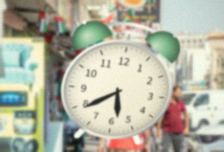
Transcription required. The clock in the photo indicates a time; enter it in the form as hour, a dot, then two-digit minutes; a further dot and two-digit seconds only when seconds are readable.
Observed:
5.39
